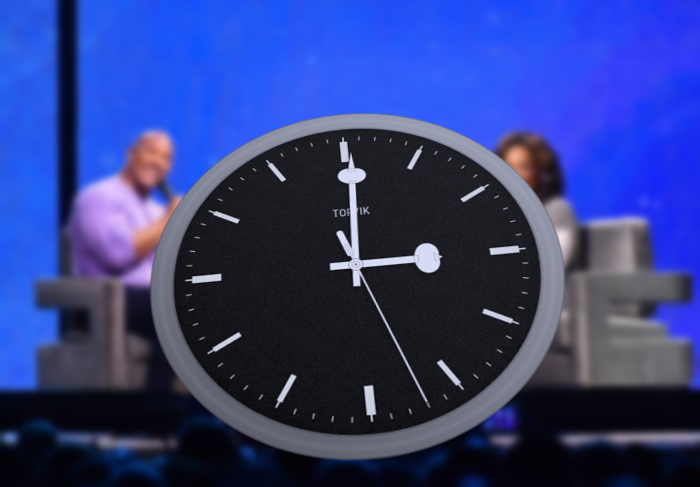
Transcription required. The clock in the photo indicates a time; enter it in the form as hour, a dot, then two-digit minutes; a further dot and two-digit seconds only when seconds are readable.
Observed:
3.00.27
